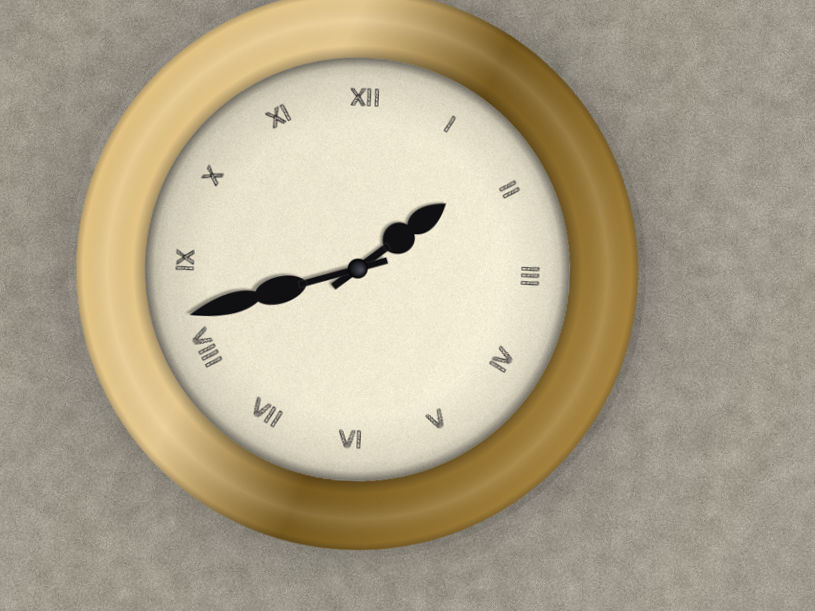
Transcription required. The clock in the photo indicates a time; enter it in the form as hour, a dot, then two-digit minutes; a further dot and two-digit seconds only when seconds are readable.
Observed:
1.42
